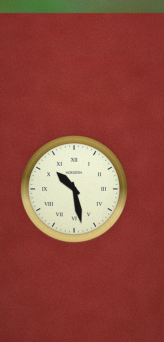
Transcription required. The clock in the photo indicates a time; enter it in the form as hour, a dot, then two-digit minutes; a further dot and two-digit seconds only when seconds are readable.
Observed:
10.28
